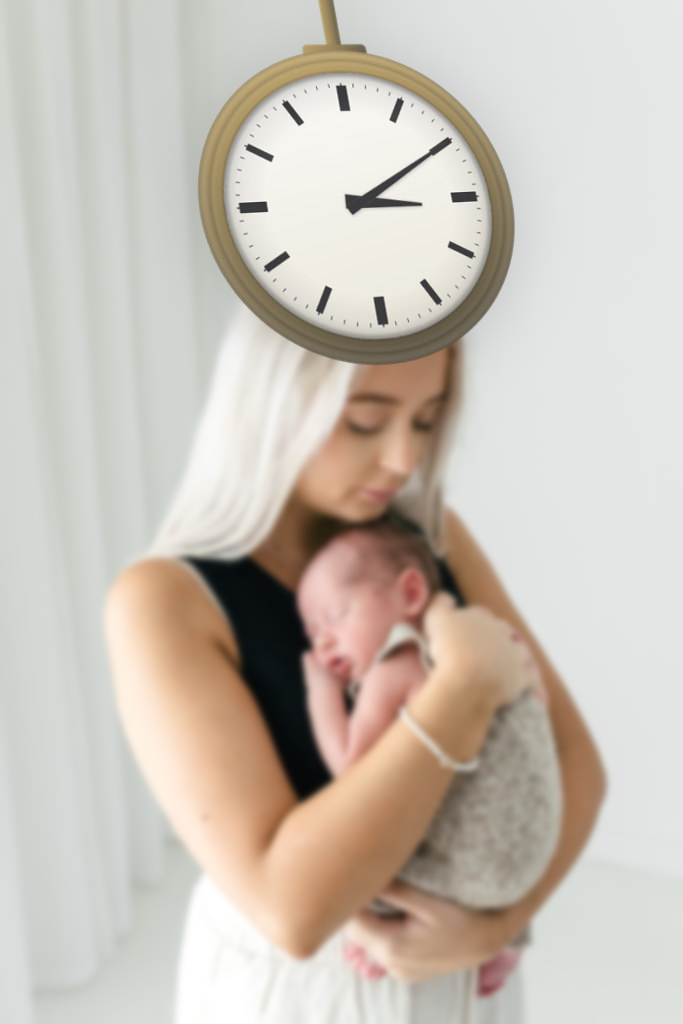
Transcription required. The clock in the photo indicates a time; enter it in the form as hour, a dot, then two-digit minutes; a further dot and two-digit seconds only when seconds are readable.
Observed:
3.10
